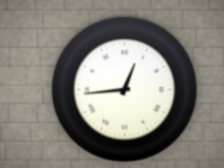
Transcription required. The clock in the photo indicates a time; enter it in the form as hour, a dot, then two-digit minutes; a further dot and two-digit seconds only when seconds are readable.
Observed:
12.44
